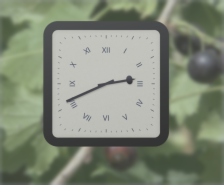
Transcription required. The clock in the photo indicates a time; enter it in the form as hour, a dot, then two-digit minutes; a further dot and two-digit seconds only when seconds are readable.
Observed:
2.41
